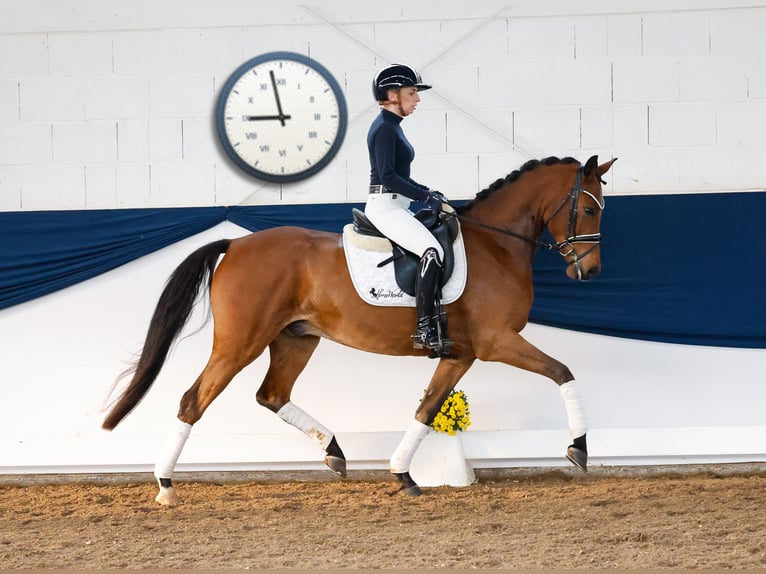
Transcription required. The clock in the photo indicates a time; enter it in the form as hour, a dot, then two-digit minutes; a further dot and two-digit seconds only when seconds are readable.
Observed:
8.58
